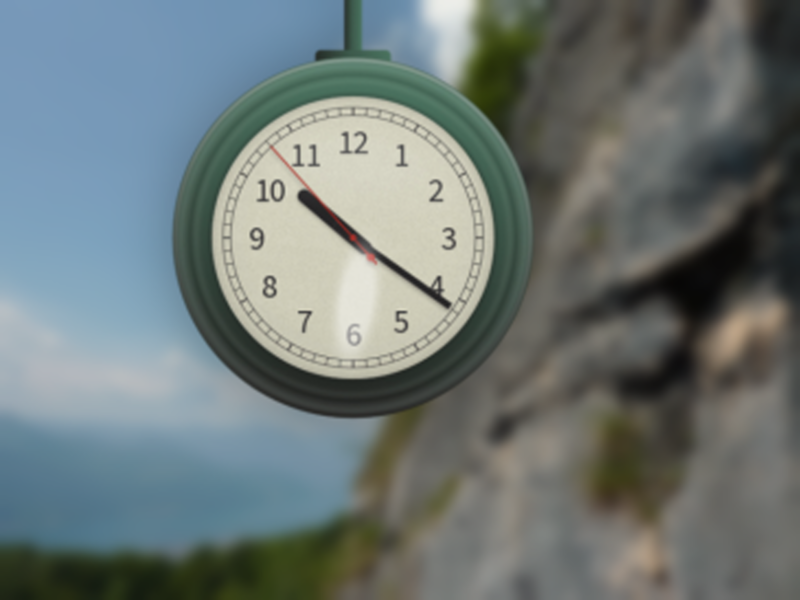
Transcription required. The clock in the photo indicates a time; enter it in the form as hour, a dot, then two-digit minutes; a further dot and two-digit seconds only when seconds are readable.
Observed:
10.20.53
